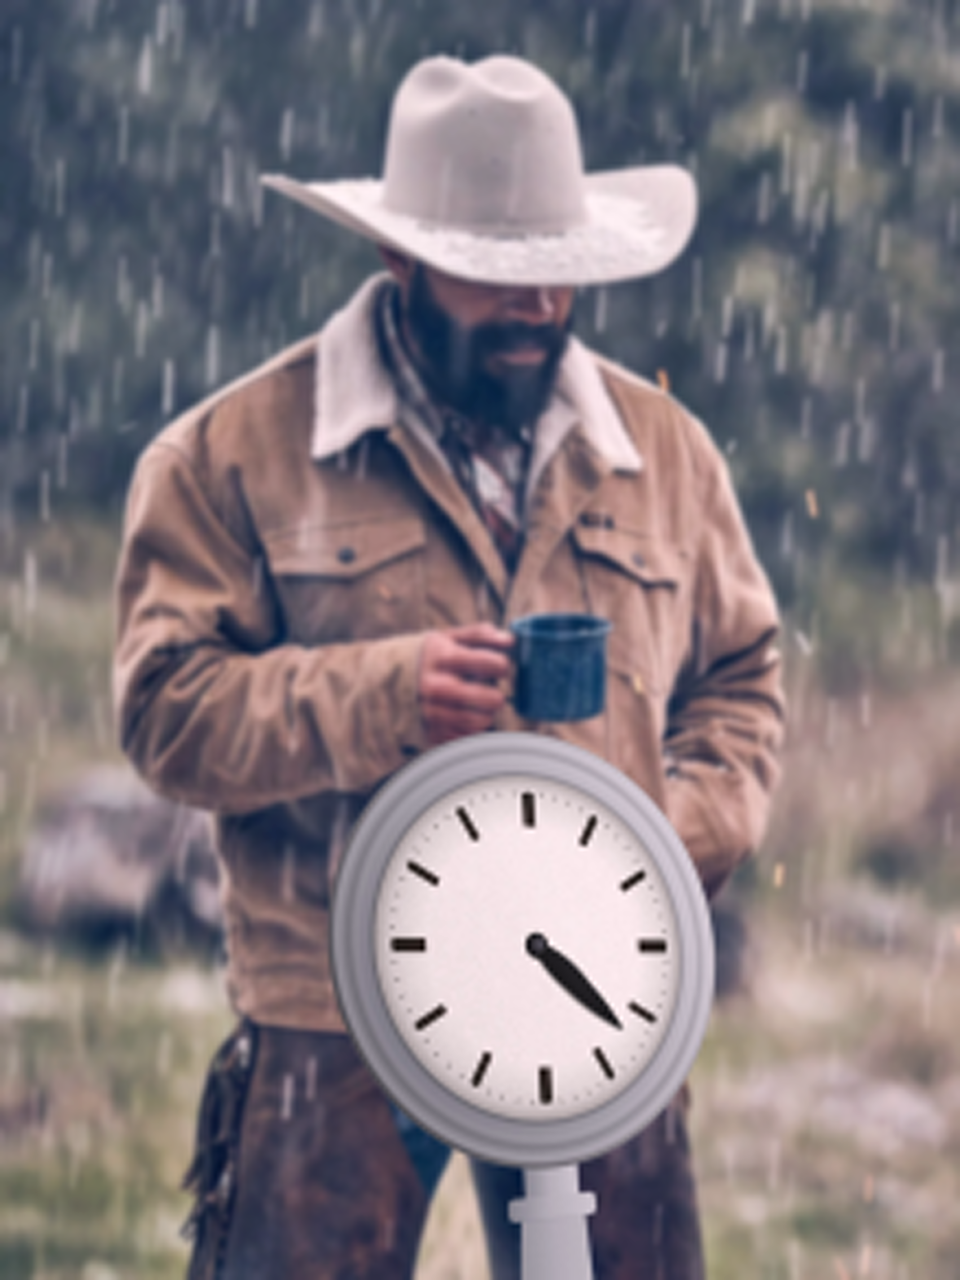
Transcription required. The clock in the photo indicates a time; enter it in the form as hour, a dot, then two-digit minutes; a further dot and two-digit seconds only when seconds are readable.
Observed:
4.22
